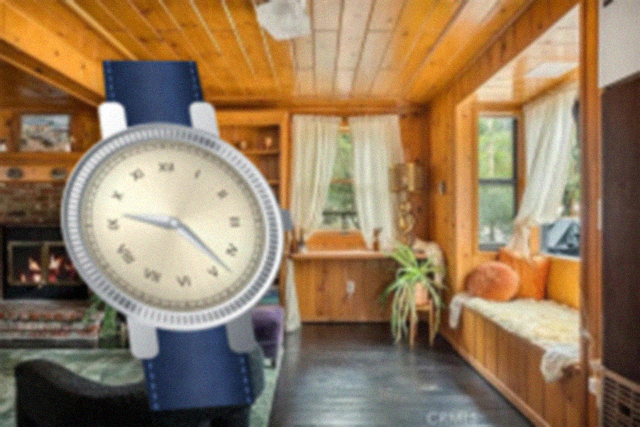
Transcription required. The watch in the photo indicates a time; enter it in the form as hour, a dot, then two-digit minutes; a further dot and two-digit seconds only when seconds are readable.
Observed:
9.23
